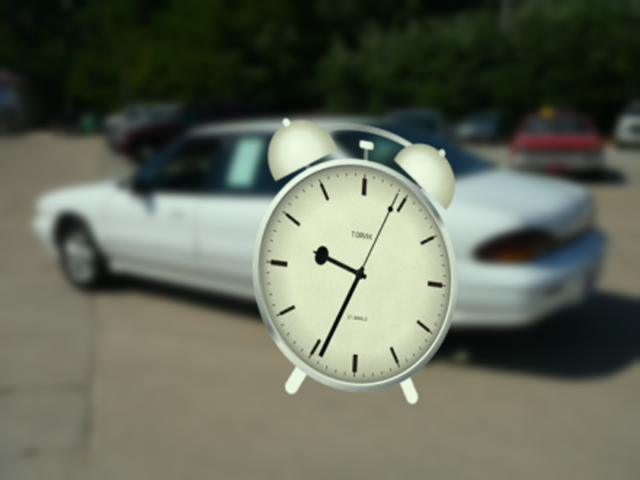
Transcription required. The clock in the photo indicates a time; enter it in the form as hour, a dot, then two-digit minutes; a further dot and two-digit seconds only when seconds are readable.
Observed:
9.34.04
